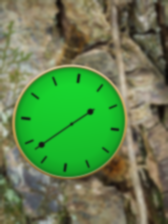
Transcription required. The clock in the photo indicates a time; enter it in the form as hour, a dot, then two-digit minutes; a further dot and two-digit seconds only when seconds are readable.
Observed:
1.38
